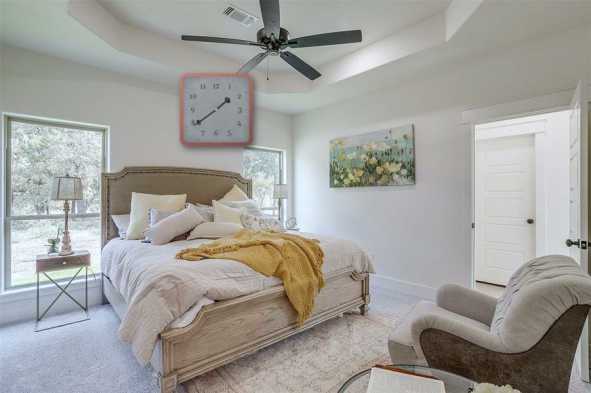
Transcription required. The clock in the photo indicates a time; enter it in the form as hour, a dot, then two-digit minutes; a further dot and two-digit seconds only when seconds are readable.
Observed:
1.39
